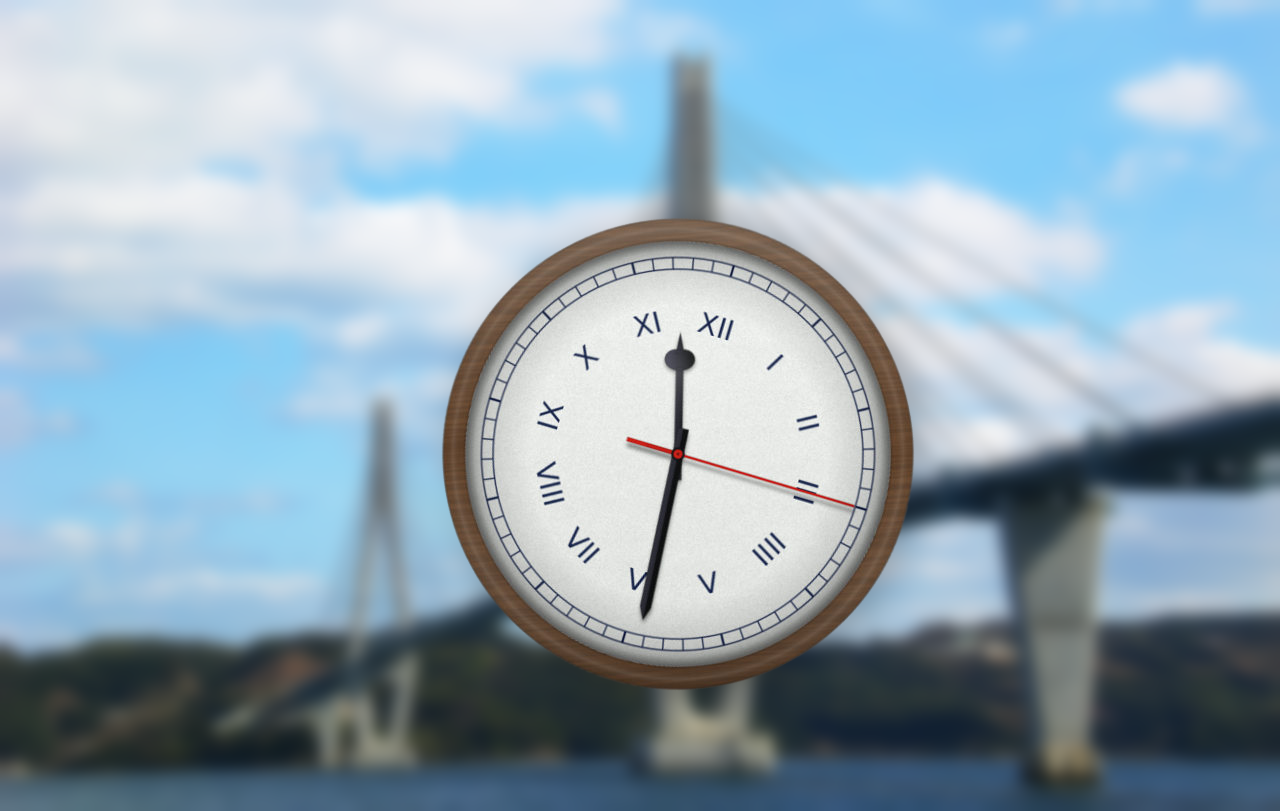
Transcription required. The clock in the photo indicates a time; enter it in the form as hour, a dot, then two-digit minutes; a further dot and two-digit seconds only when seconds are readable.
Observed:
11.29.15
